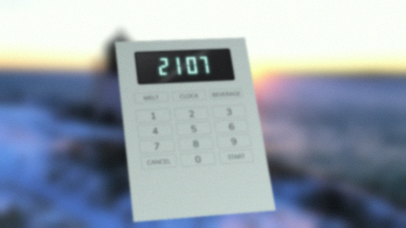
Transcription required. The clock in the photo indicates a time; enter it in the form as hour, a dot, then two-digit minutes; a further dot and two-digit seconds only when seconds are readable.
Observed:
21.07
